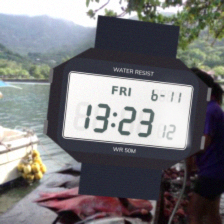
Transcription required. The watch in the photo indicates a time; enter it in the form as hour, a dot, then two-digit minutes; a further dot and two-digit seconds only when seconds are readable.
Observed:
13.23.12
